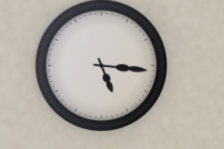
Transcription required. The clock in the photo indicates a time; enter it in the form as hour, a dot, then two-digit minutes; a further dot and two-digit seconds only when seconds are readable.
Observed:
5.16
